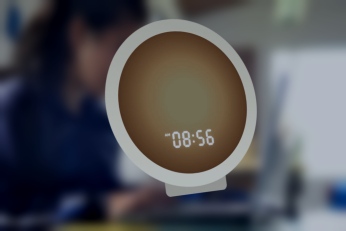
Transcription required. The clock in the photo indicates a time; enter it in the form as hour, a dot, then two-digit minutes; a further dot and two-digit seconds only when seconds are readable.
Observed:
8.56
